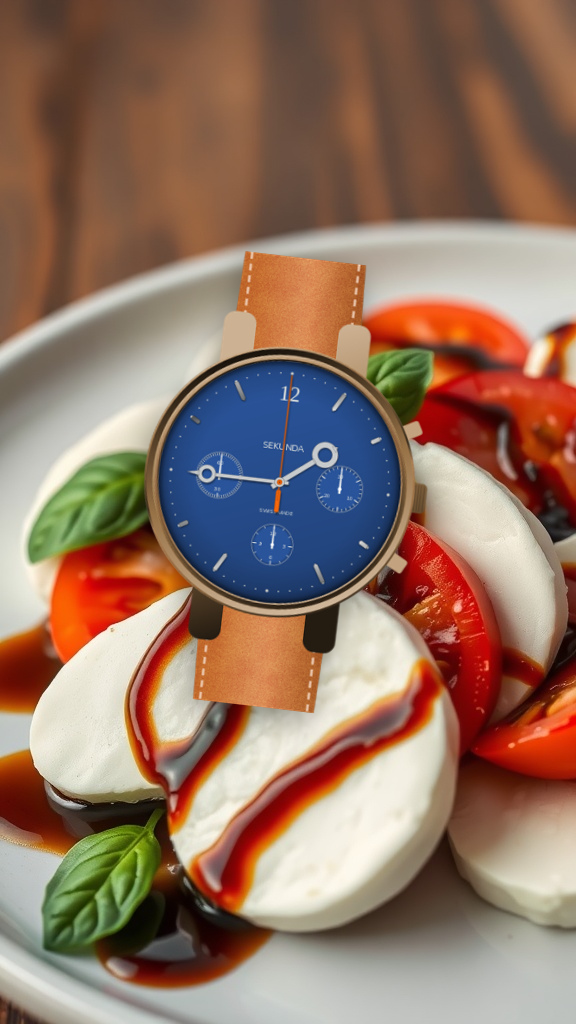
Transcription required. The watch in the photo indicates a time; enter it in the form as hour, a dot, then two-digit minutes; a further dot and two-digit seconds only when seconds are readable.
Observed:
1.45
